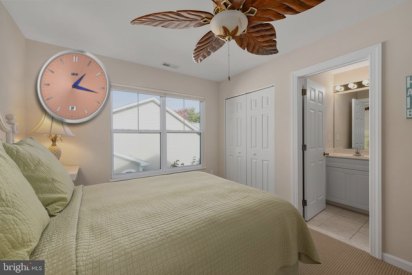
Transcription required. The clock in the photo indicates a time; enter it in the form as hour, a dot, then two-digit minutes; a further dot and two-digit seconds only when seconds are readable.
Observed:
1.17
